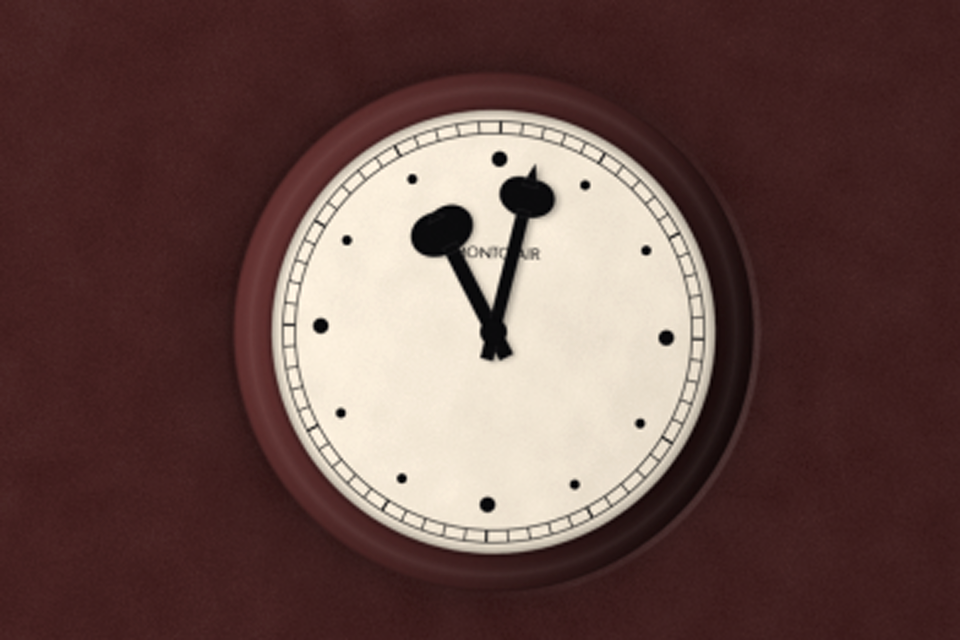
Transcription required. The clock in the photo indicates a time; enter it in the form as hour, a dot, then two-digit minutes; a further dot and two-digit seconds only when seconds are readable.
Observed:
11.02
